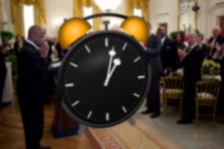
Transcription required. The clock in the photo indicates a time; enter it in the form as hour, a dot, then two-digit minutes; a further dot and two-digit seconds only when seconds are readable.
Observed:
1.02
